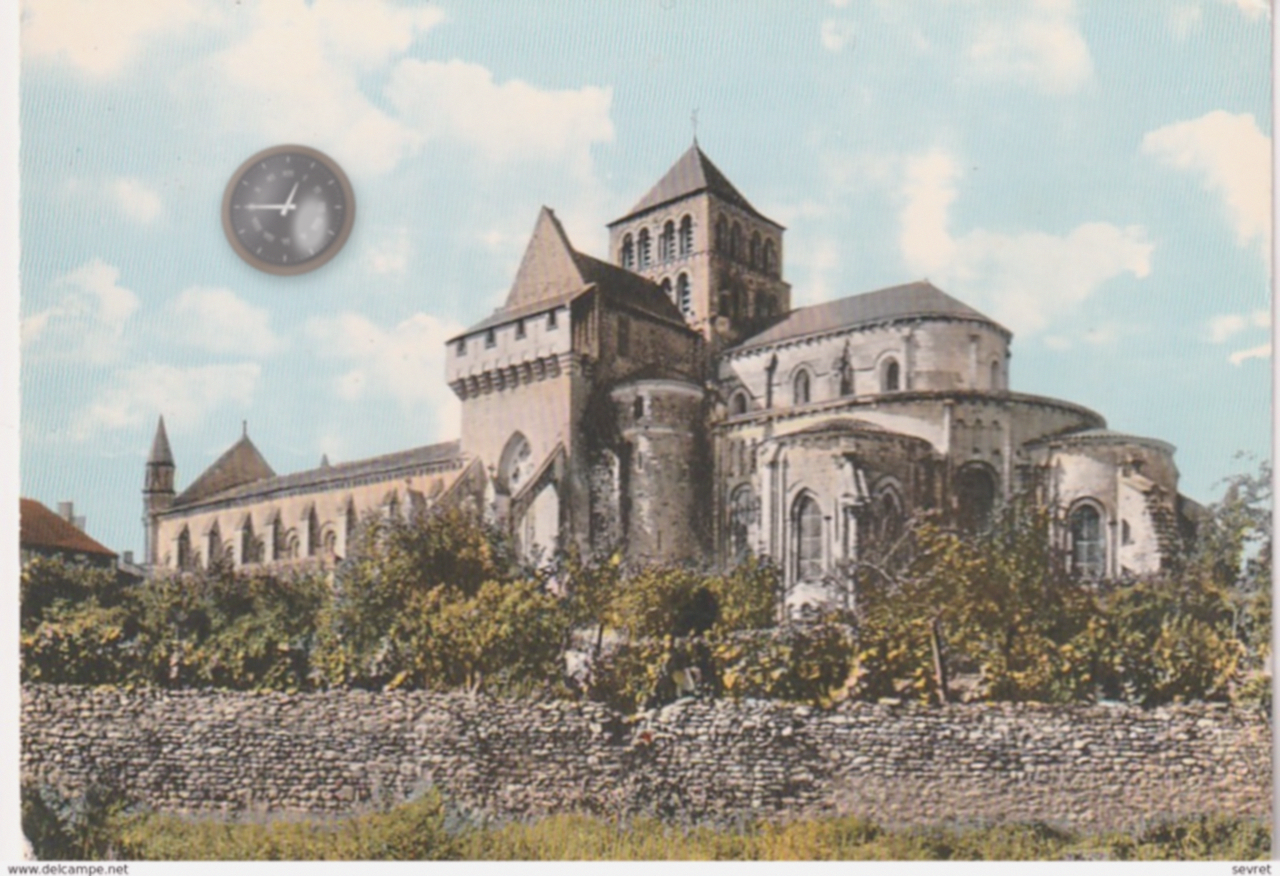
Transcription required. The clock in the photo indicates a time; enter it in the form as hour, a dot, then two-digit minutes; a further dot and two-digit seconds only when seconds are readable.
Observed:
12.45
